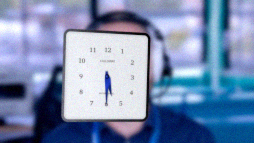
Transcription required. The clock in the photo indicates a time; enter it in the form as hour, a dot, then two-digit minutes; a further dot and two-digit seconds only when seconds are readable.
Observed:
5.30
